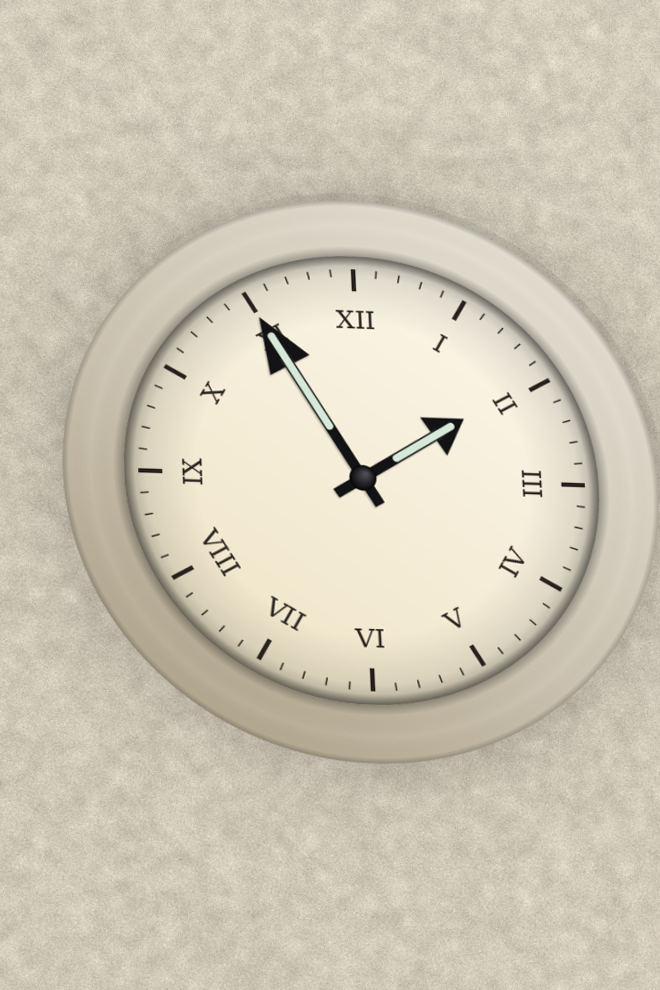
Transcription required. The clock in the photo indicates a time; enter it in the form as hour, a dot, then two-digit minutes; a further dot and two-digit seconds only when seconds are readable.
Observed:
1.55
